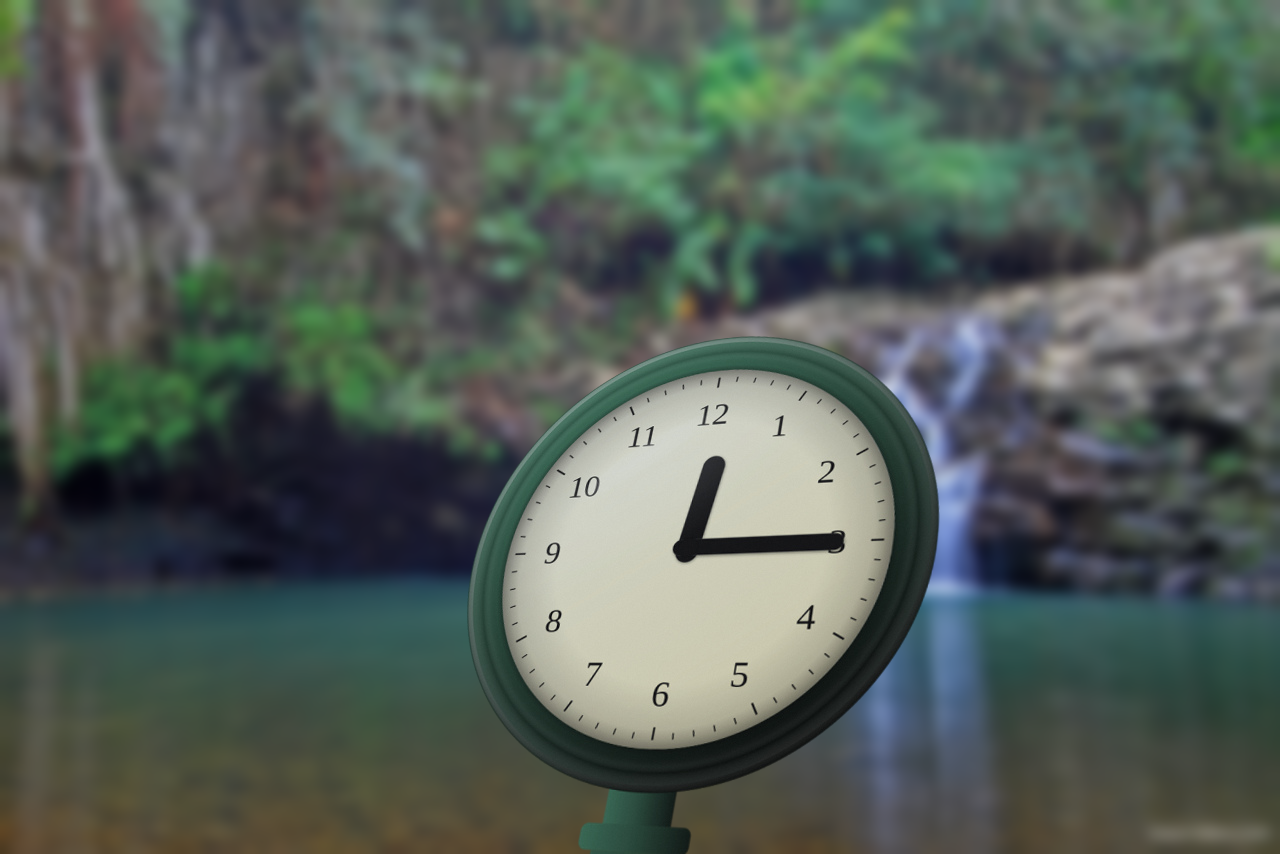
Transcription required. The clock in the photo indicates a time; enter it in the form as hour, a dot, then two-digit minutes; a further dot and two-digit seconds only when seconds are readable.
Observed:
12.15
